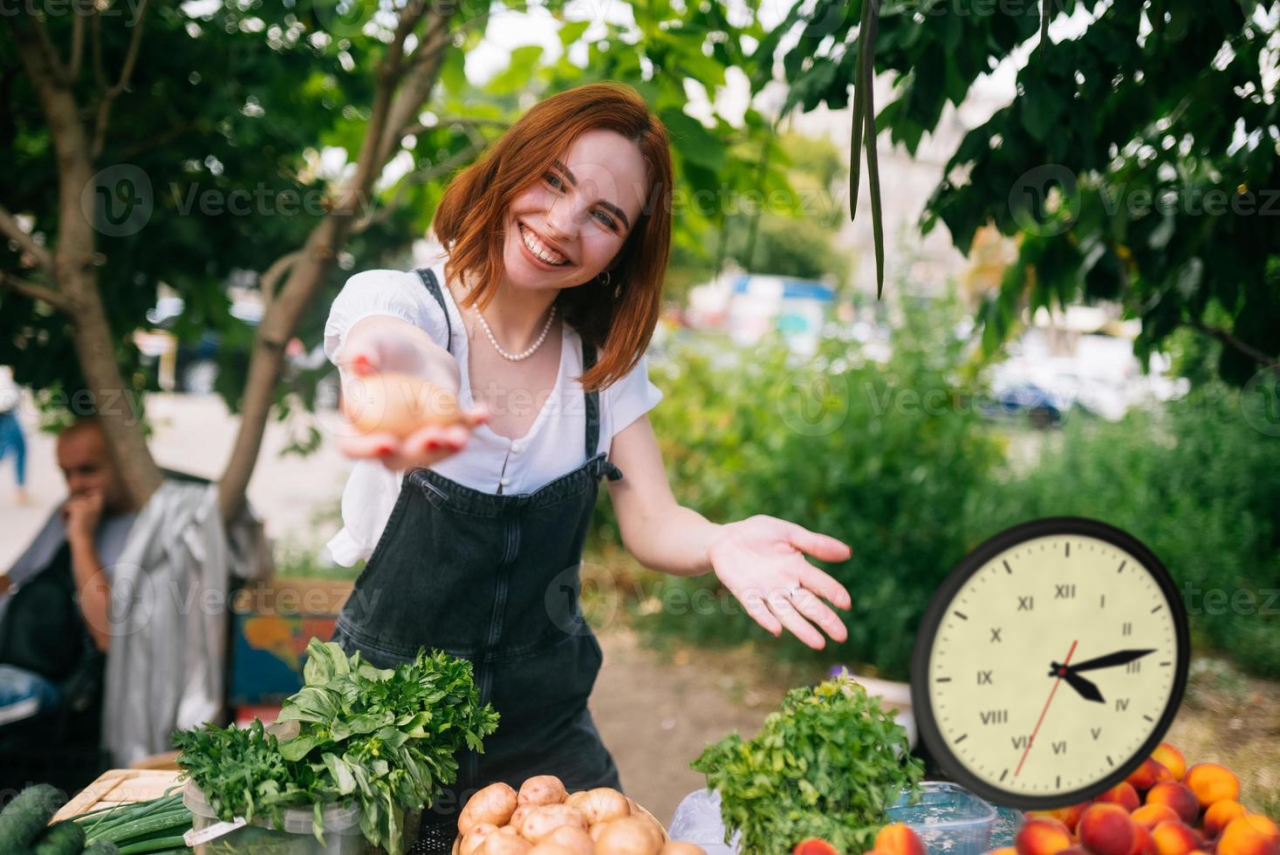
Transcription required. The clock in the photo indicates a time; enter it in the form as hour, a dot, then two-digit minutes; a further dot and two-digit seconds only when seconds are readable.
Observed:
4.13.34
